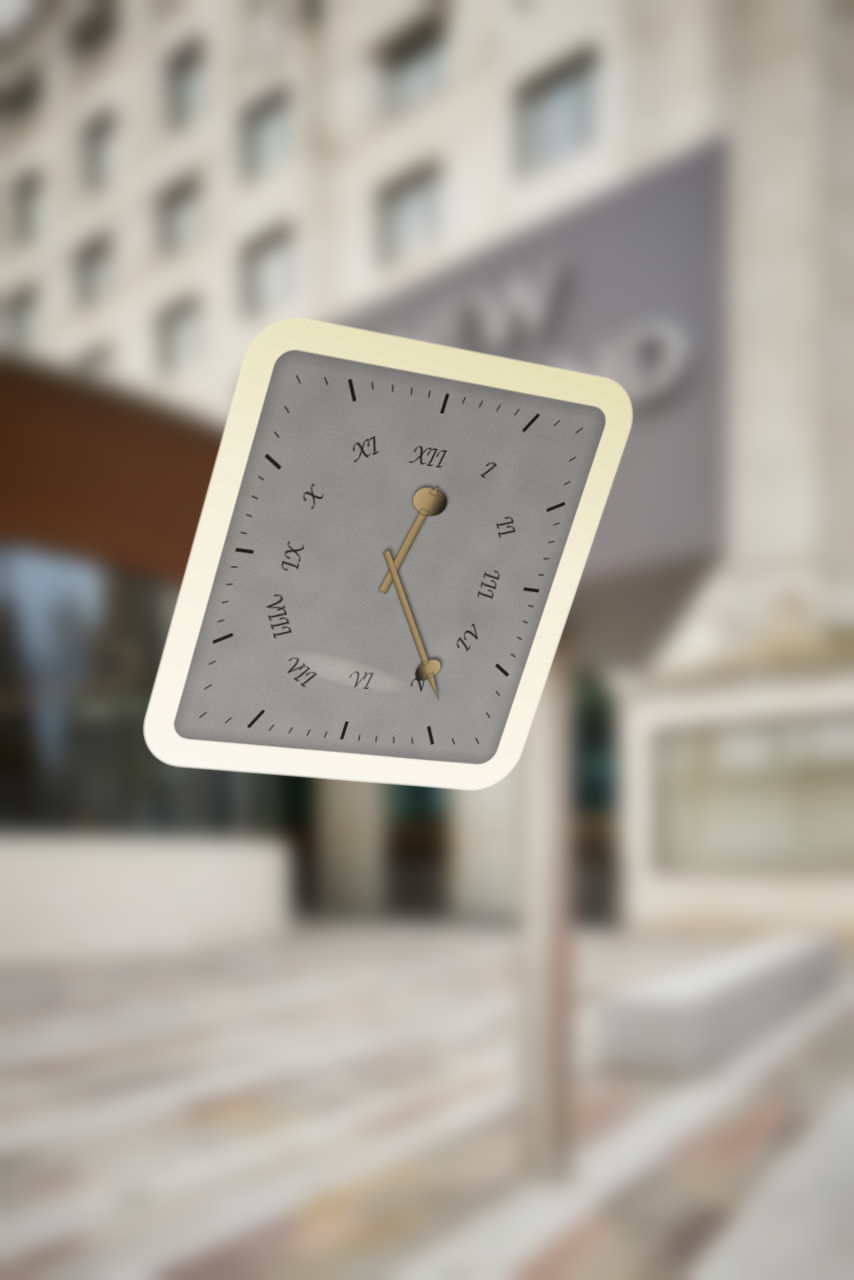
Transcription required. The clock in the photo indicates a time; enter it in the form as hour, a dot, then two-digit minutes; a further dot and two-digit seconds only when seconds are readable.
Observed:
12.24
